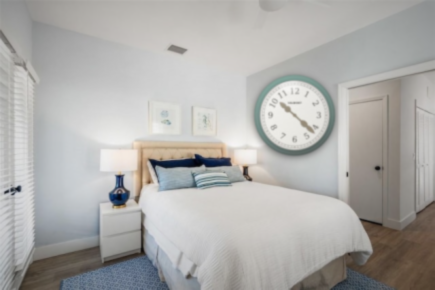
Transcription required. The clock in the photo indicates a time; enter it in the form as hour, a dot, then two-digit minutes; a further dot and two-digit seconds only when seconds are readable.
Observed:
10.22
